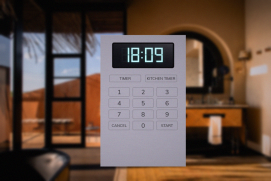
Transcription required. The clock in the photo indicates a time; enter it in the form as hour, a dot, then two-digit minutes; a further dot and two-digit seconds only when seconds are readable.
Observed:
18.09
